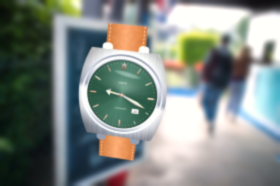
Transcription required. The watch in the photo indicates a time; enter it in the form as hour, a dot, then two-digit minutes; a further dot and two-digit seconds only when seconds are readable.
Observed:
9.19
